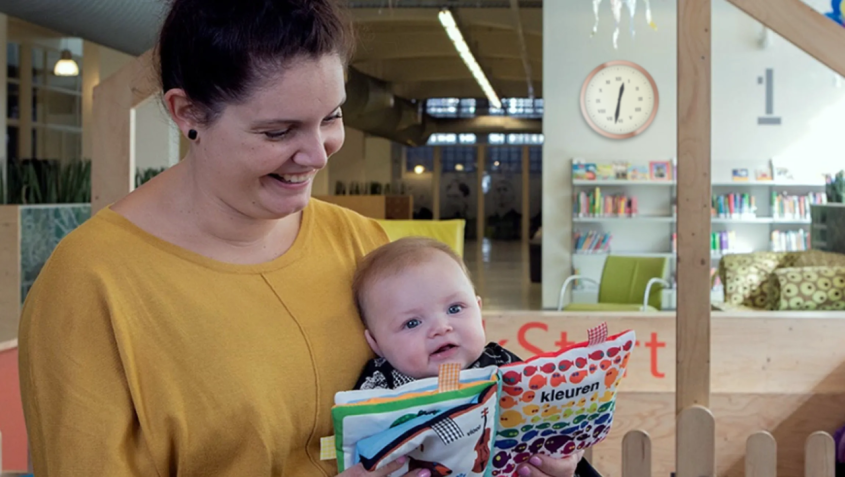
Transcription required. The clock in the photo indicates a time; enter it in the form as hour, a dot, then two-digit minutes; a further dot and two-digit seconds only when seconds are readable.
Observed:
12.32
